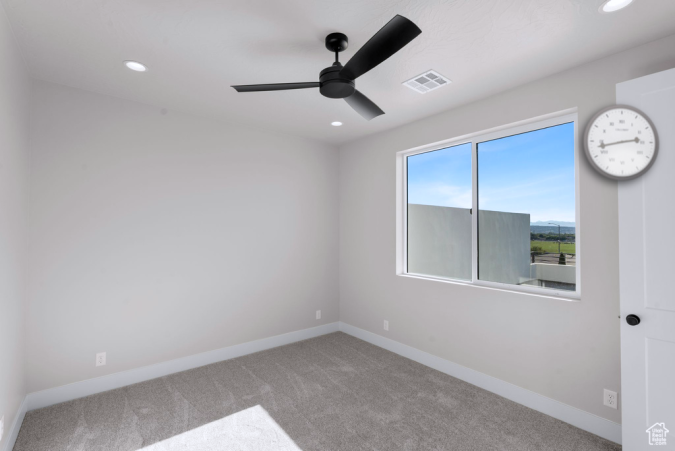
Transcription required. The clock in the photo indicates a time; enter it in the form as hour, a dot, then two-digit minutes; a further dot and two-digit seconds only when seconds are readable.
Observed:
2.43
